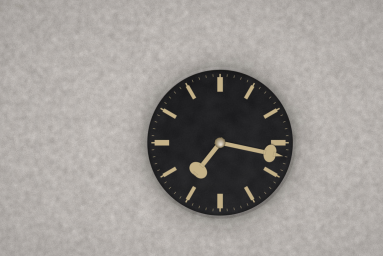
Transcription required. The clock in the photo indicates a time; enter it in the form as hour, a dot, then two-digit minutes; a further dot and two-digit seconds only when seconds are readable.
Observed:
7.17
